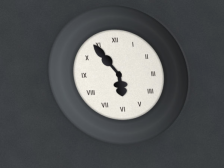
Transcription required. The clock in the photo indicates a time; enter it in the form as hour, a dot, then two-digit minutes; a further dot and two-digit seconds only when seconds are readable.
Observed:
5.54
